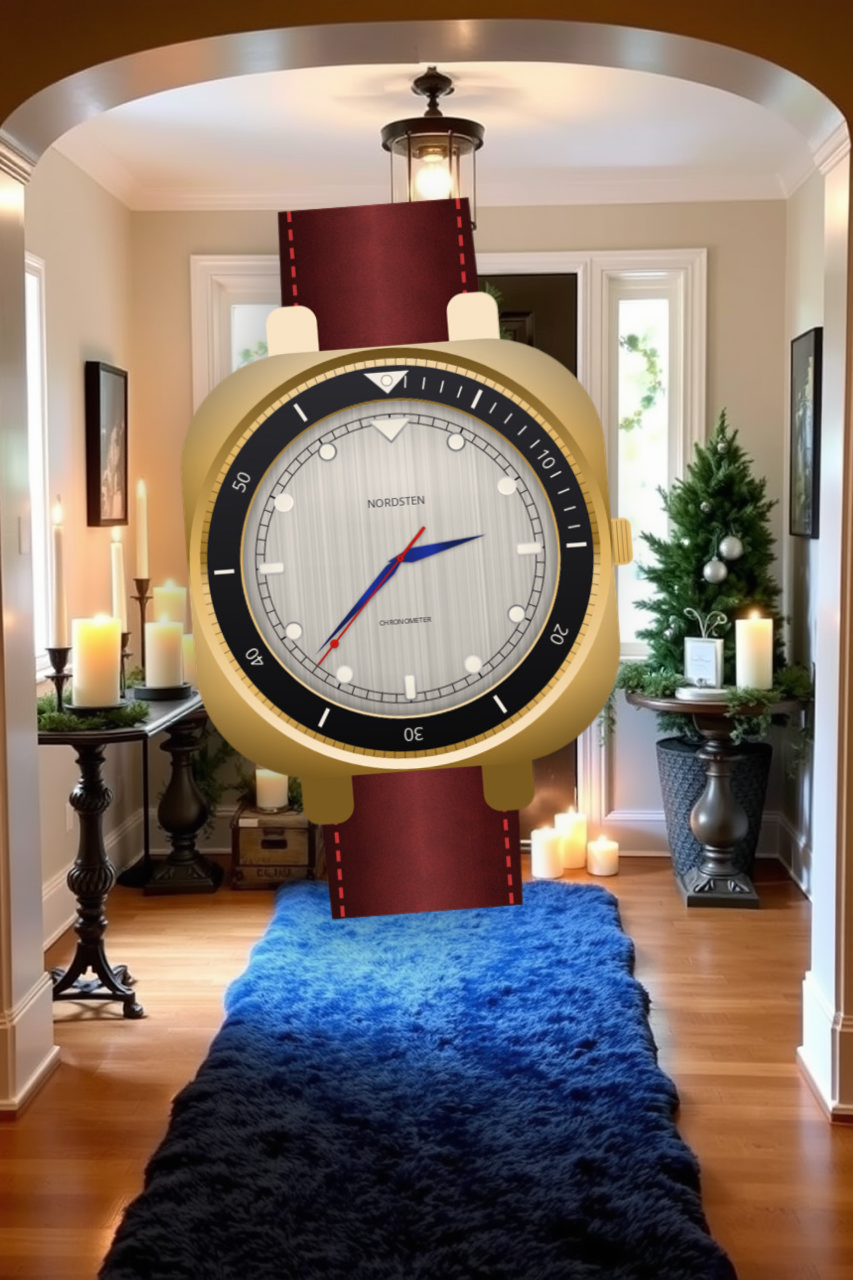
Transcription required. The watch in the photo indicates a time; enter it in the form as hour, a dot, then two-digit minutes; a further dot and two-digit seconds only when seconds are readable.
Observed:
2.37.37
